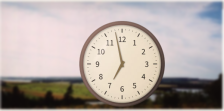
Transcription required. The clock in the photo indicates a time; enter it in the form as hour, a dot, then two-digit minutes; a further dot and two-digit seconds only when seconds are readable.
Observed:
6.58
